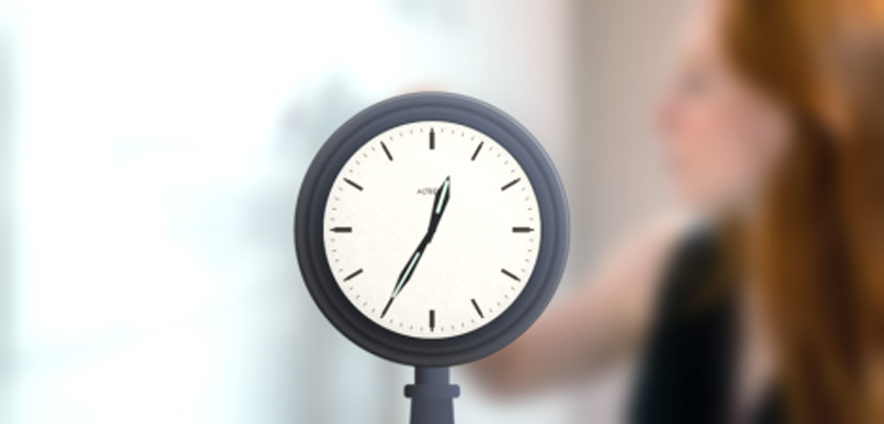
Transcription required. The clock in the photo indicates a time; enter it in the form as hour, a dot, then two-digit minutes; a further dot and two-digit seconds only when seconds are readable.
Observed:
12.35
